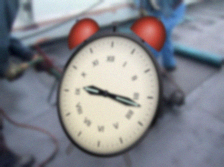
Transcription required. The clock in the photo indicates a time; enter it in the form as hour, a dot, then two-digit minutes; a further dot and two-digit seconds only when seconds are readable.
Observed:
9.17
